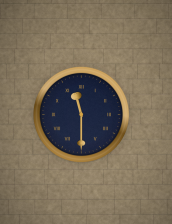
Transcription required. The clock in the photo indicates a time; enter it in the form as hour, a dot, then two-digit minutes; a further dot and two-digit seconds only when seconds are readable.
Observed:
11.30
